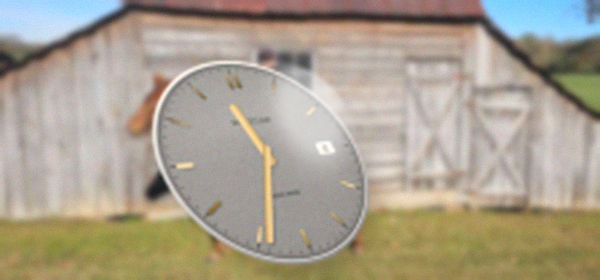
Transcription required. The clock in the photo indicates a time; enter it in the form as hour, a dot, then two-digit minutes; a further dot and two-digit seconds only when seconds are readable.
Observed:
11.34
